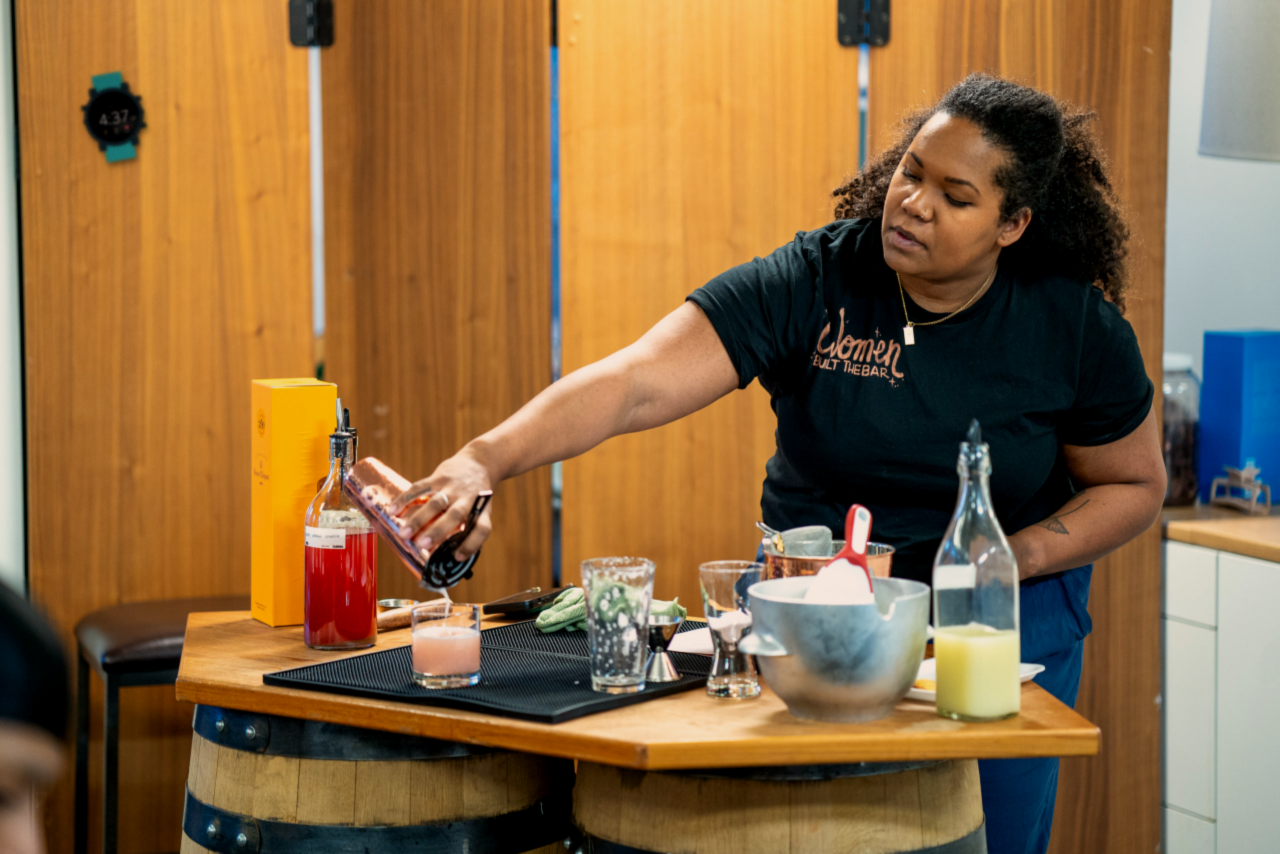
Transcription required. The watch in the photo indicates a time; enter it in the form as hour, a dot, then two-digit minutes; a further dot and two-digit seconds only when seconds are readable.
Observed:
4.37
